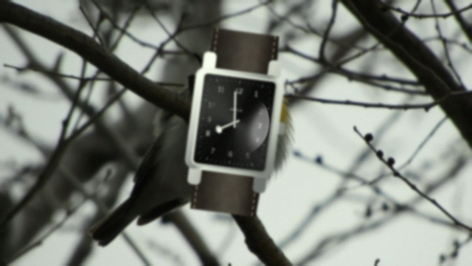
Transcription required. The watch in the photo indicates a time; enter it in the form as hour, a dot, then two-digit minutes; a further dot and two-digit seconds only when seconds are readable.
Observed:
7.59
